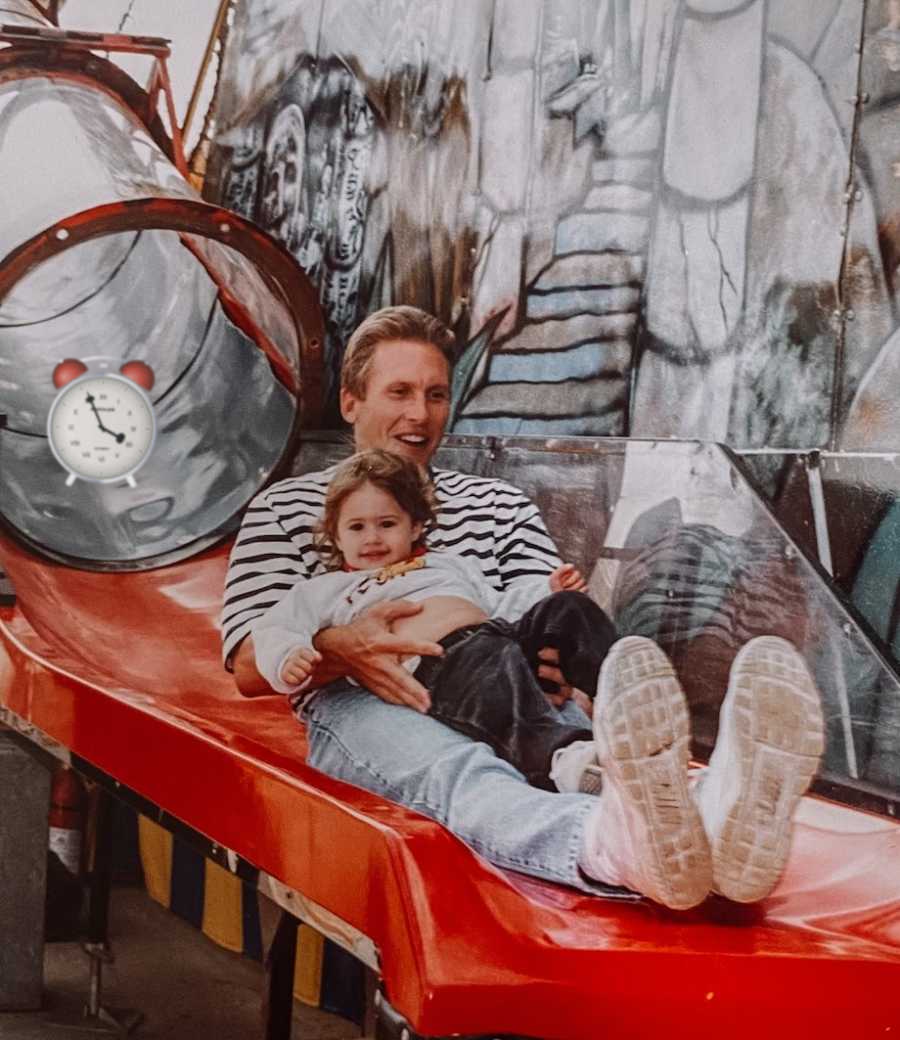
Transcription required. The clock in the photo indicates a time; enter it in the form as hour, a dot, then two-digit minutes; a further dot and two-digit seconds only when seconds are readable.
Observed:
3.56
